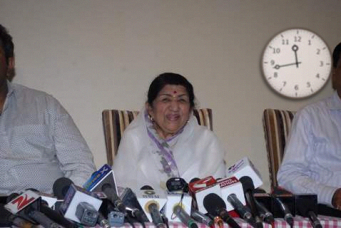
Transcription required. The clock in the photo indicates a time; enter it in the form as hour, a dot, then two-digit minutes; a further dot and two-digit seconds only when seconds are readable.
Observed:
11.43
